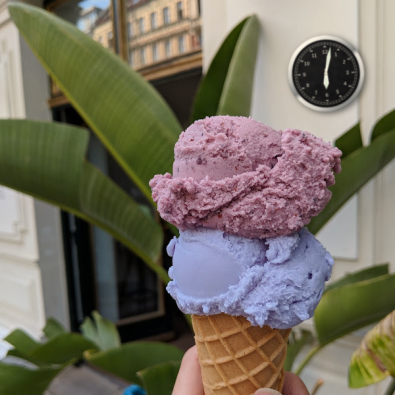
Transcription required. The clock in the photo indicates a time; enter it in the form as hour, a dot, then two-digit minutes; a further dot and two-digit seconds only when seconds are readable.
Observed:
6.02
